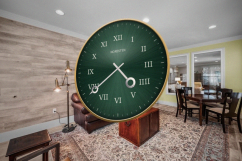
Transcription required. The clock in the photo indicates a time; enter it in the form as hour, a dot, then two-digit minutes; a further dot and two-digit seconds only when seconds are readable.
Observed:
4.39
